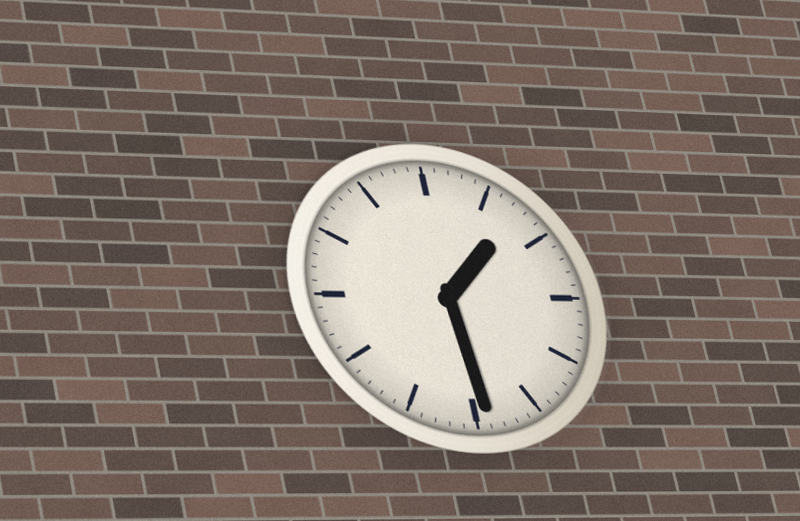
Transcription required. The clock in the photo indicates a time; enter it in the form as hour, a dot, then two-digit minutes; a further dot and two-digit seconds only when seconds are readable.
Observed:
1.29
